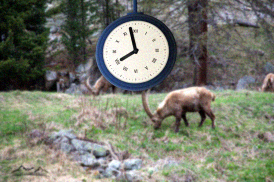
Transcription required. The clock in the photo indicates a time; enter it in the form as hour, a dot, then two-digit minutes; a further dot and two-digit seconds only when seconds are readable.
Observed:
7.58
